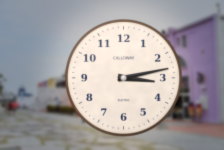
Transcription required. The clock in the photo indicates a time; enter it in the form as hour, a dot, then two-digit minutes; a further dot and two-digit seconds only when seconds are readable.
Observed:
3.13
